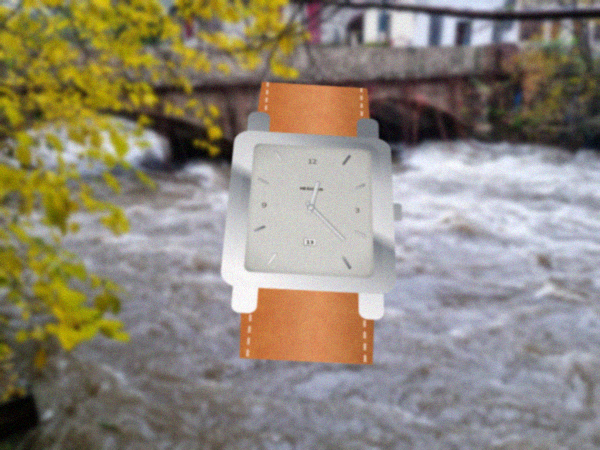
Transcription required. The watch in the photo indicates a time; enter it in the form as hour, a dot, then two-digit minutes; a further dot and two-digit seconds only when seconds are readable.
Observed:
12.23
